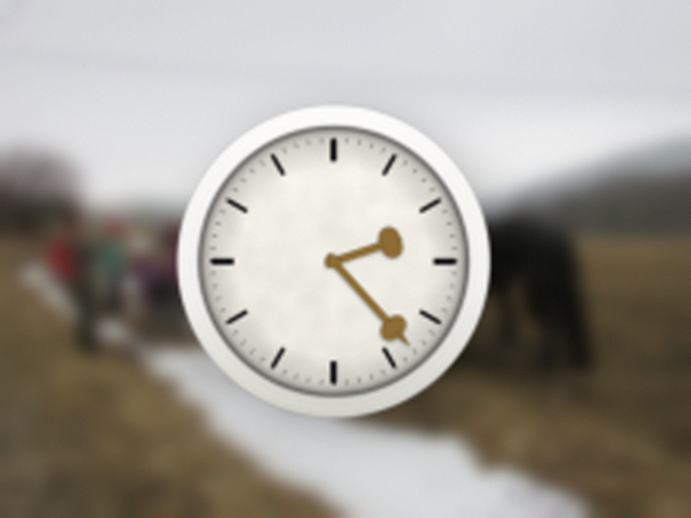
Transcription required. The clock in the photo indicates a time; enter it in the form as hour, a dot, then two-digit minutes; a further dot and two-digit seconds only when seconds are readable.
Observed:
2.23
